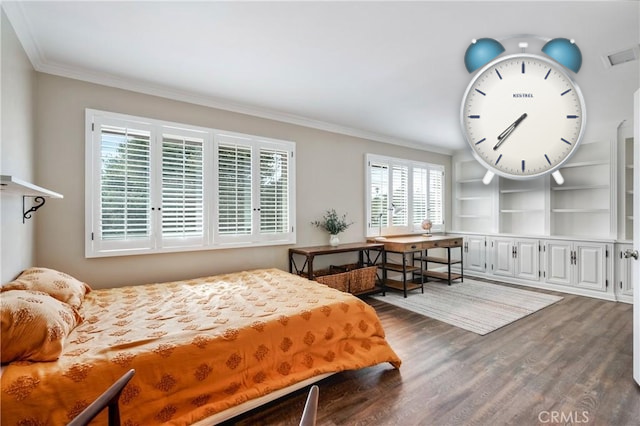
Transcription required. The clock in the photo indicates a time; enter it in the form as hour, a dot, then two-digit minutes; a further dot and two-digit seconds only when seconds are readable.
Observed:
7.37
